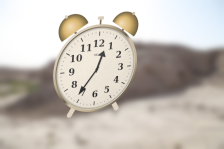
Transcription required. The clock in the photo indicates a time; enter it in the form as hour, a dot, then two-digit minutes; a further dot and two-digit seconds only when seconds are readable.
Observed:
12.36
